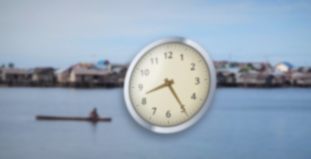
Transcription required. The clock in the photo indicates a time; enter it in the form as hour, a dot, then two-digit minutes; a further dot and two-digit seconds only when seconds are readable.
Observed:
8.25
